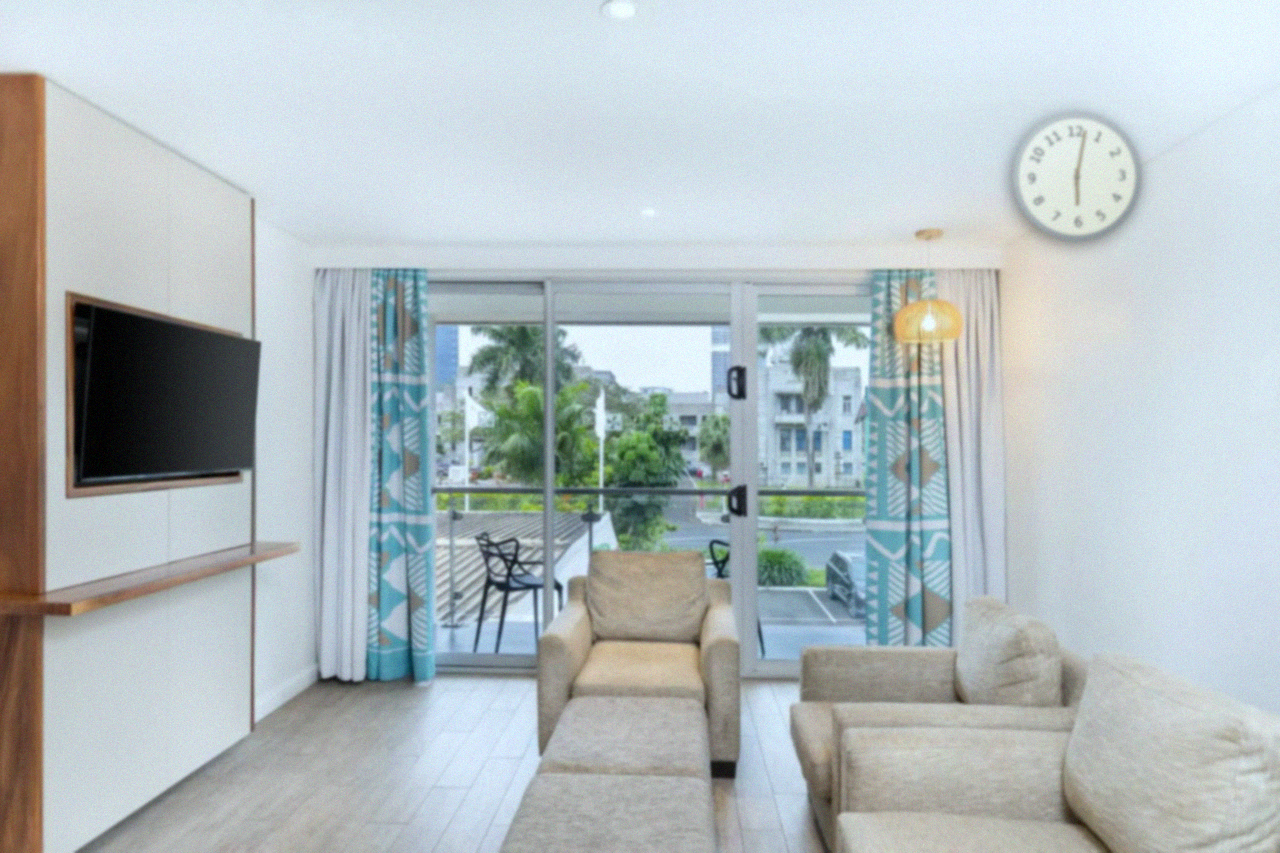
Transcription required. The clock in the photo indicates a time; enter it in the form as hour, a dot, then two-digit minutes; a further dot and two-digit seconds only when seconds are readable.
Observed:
6.02
